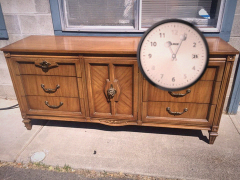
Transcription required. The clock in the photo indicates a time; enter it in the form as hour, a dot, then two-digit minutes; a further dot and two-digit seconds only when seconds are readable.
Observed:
11.04
